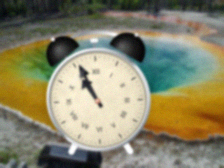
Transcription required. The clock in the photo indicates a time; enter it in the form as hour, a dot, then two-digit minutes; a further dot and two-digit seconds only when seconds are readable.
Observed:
10.56
